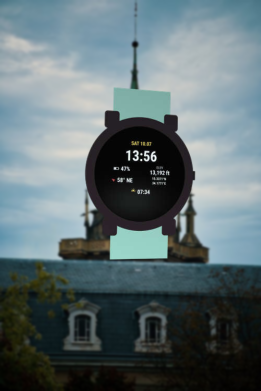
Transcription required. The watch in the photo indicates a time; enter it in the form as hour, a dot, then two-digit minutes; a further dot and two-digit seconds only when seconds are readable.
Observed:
13.56
